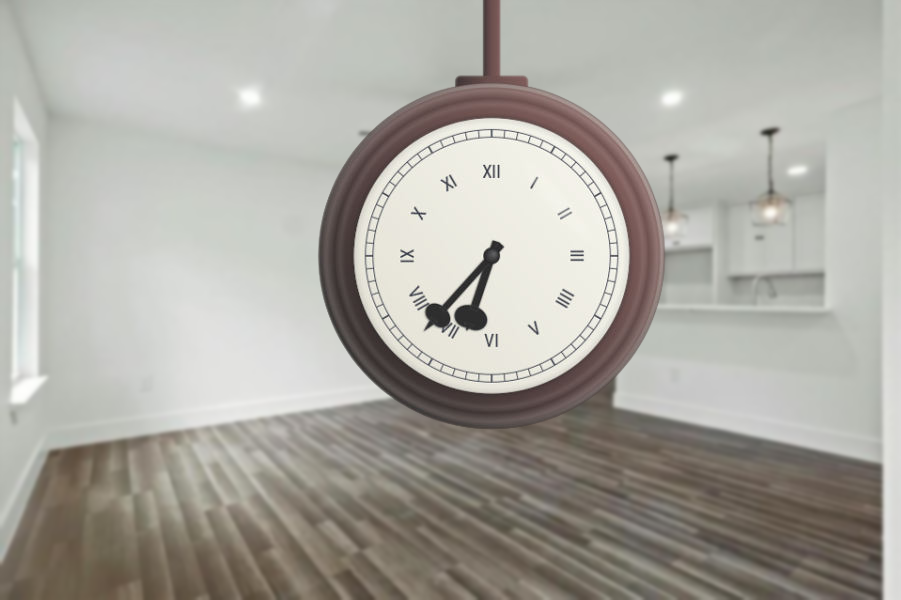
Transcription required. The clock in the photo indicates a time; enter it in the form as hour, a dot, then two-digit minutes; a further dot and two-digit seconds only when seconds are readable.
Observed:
6.37
